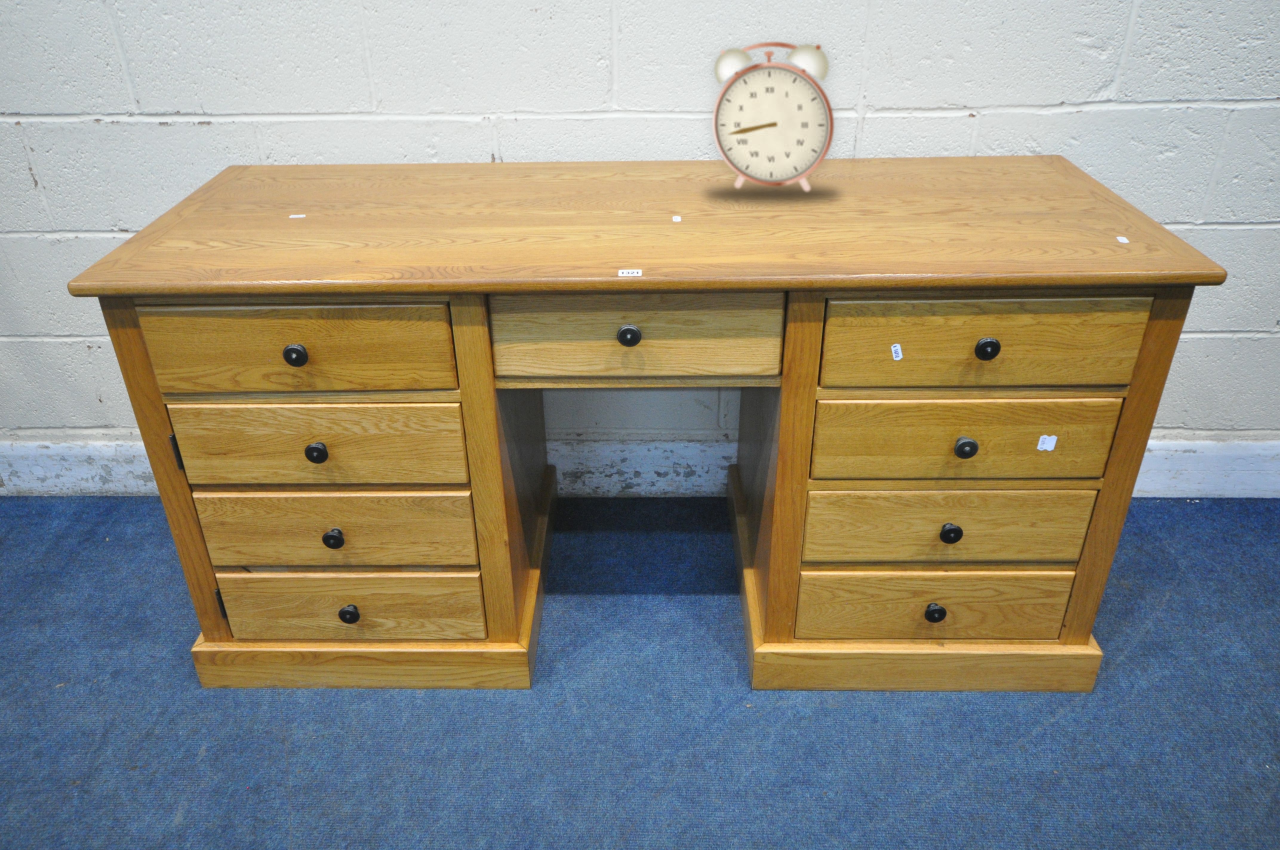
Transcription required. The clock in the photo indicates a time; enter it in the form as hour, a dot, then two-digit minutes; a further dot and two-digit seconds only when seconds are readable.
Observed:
8.43
